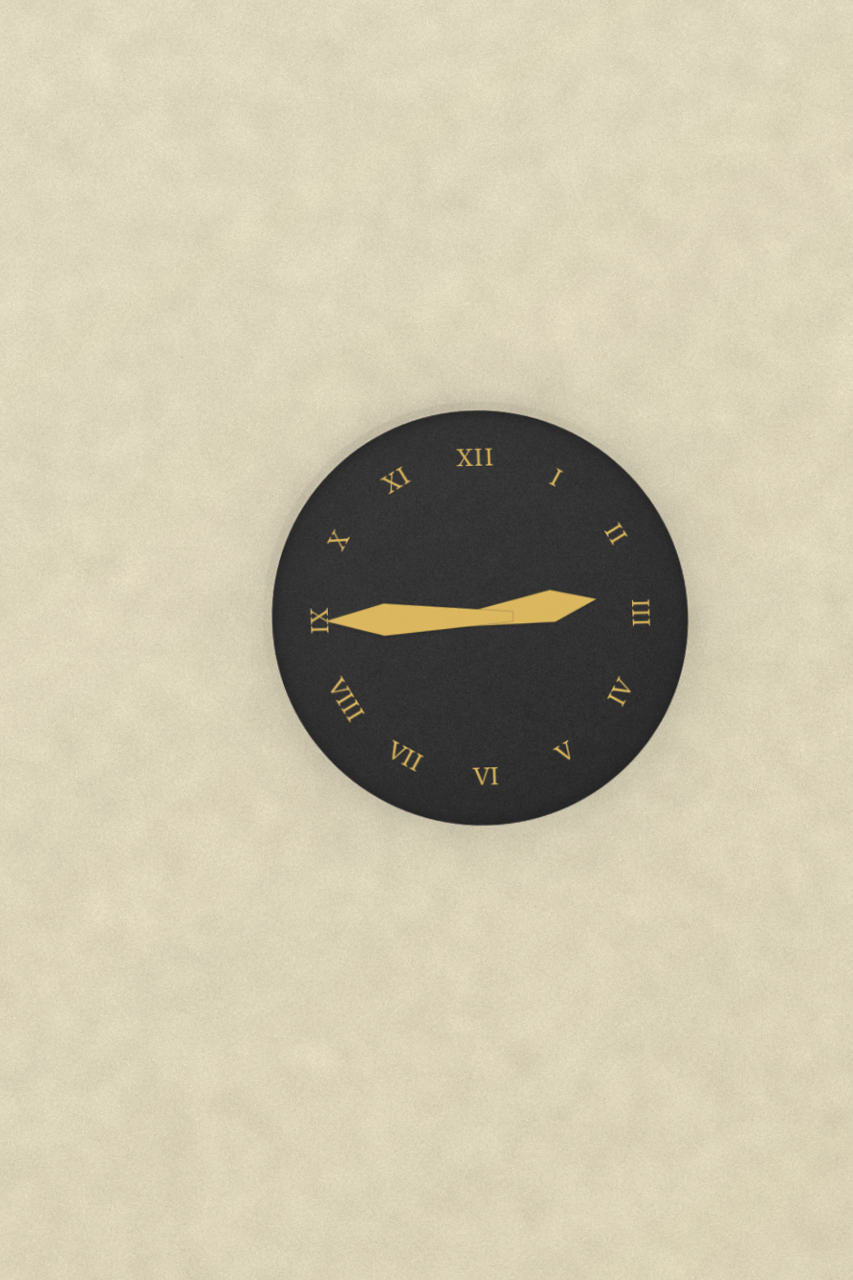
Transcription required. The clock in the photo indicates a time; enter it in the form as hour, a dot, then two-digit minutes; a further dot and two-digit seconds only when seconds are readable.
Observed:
2.45
